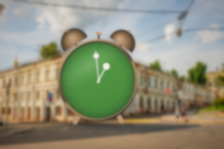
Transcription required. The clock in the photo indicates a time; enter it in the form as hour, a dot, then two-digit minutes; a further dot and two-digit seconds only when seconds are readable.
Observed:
12.59
